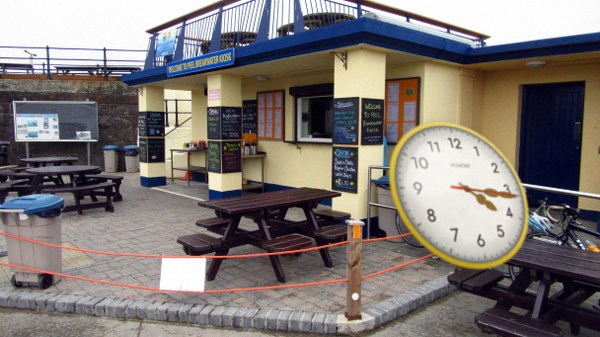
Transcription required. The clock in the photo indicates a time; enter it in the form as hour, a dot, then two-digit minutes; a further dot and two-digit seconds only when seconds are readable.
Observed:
4.16.16
